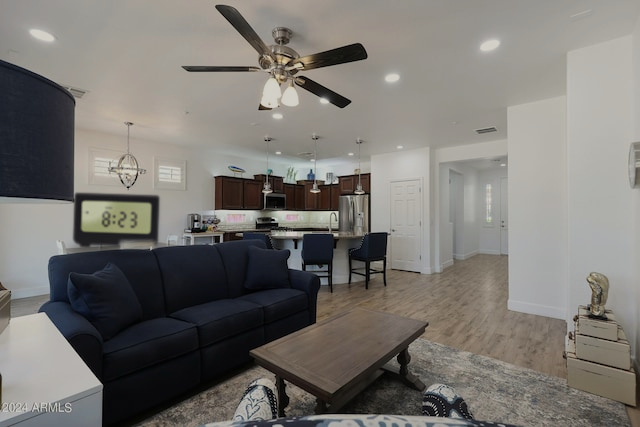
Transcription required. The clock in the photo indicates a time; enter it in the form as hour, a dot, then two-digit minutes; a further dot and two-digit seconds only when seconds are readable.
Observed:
8.23
